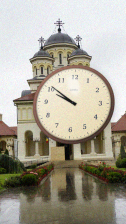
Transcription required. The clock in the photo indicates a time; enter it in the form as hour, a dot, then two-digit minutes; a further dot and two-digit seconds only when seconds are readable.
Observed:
9.51
